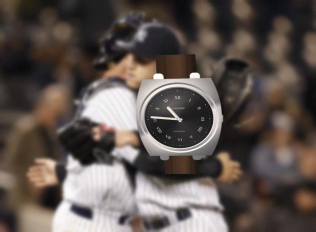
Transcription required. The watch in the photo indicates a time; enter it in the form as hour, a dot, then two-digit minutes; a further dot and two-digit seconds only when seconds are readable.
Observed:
10.46
